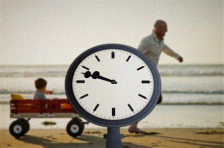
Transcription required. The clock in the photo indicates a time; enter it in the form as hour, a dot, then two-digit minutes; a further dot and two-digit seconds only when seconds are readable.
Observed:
9.48
